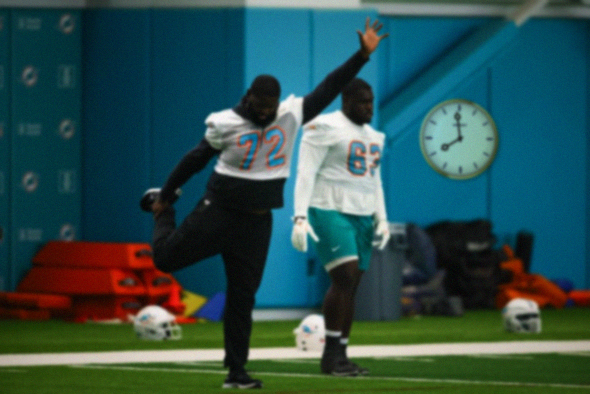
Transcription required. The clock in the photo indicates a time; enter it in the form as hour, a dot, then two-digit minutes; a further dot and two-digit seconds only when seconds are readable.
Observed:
7.59
